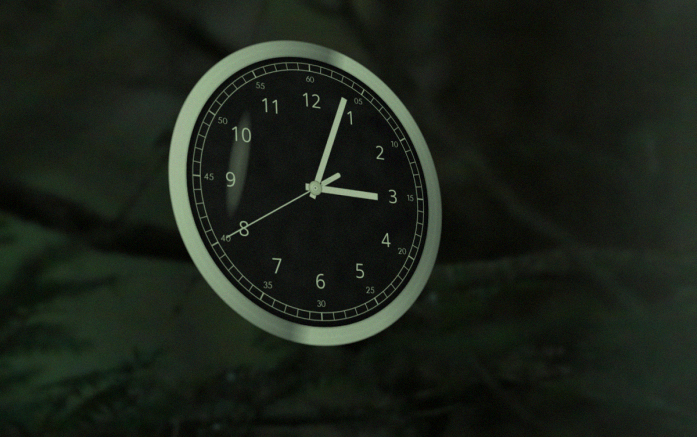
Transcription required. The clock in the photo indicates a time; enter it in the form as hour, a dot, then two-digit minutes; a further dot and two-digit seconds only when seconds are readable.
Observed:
3.03.40
